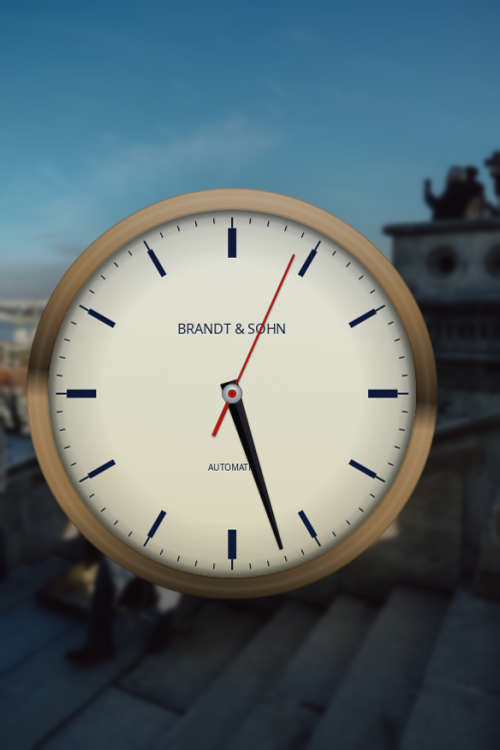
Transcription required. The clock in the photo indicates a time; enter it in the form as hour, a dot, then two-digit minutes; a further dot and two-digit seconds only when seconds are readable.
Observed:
5.27.04
